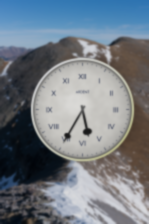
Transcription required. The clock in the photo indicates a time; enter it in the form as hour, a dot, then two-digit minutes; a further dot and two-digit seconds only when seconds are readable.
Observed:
5.35
